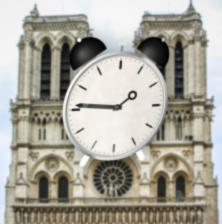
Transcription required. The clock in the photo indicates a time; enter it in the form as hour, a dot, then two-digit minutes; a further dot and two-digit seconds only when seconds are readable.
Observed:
1.46
